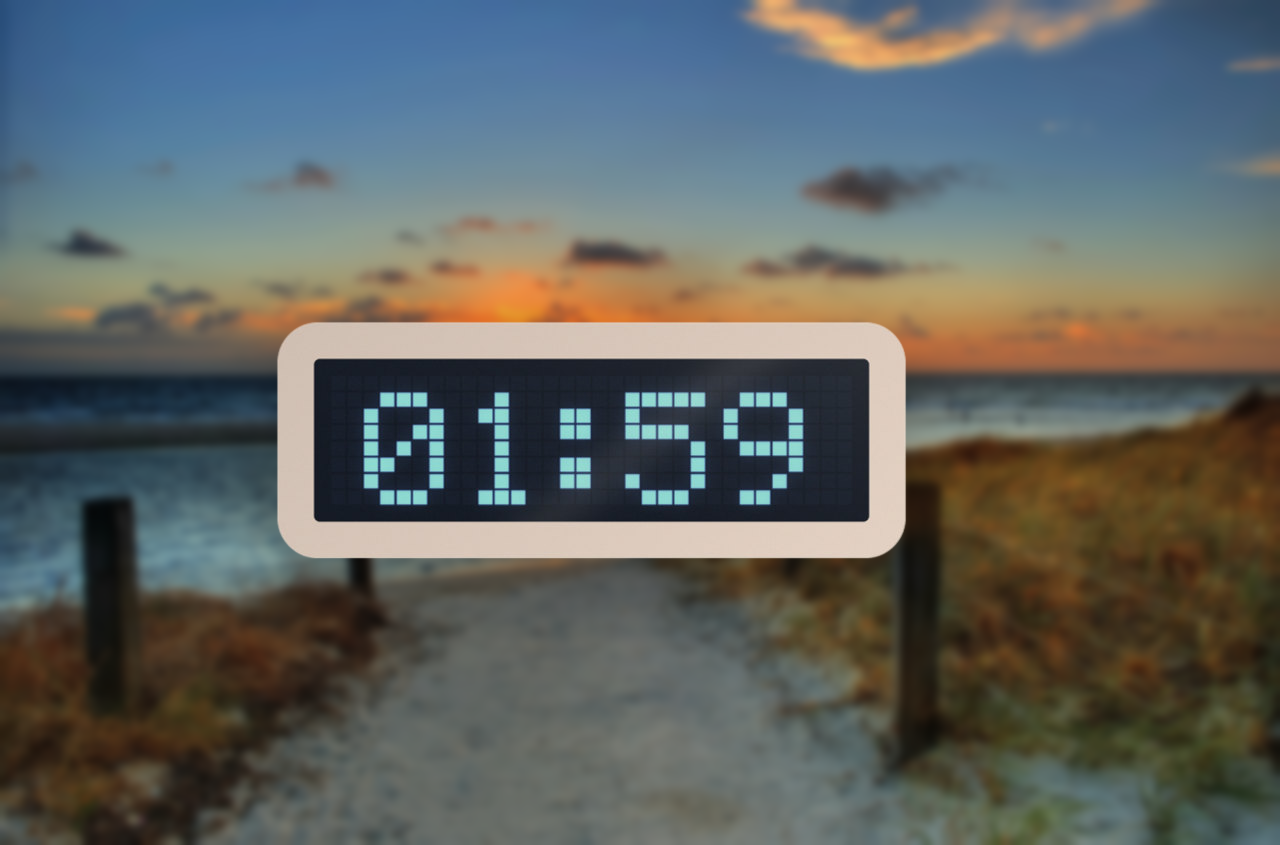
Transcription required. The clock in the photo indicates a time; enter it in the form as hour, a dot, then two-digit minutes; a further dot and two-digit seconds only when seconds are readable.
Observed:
1.59
